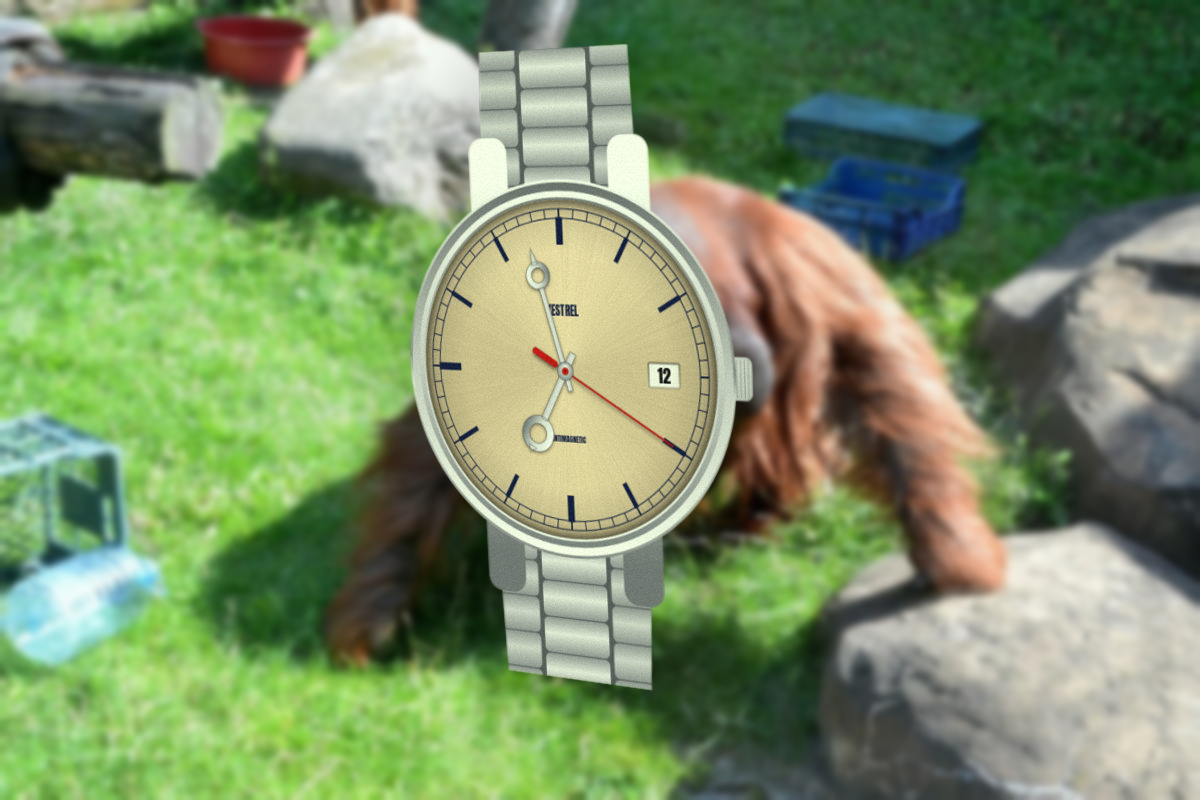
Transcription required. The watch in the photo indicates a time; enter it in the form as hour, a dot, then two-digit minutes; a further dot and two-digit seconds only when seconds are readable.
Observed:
6.57.20
